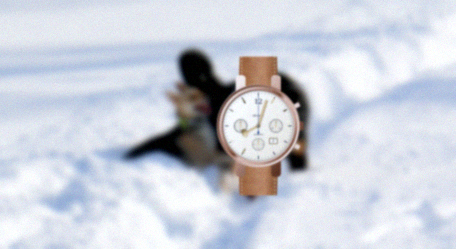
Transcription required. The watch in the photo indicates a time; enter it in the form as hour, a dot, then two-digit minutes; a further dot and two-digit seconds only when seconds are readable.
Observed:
8.03
